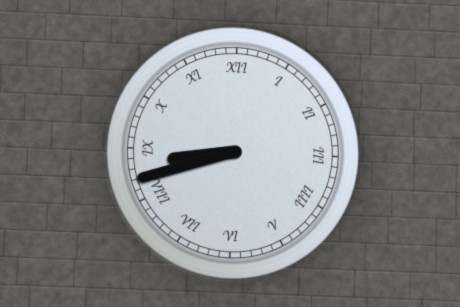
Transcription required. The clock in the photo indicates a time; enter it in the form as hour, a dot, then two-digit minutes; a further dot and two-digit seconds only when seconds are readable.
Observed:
8.42
